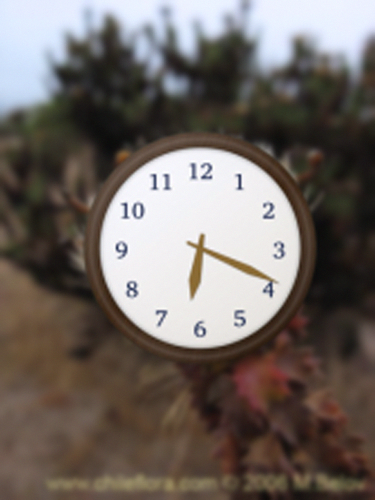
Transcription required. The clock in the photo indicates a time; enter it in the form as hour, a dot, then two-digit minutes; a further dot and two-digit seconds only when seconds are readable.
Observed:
6.19
